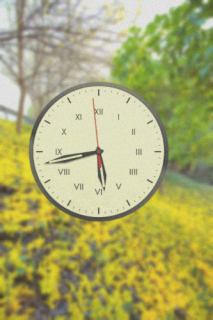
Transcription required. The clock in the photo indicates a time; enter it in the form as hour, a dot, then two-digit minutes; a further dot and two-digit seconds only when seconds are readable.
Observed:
5.42.59
